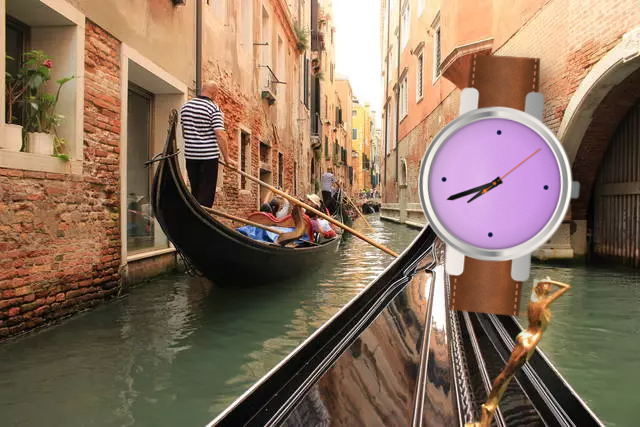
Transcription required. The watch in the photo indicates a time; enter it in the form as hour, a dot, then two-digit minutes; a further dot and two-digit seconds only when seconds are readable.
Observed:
7.41.08
